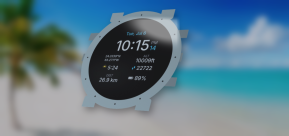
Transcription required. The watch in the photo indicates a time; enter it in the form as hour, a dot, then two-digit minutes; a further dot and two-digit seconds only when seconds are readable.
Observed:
10.15
